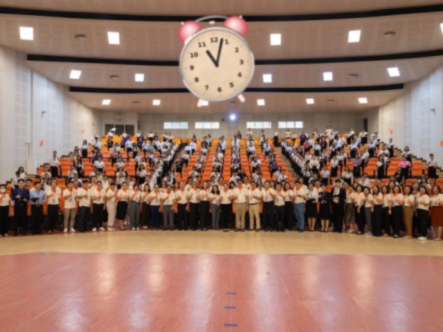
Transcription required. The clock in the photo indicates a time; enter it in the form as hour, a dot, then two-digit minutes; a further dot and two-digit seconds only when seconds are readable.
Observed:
11.03
